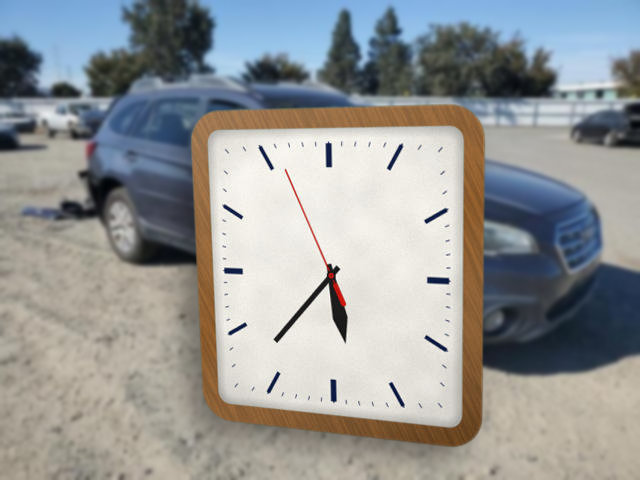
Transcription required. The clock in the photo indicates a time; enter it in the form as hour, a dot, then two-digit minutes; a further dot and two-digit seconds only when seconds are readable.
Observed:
5.36.56
